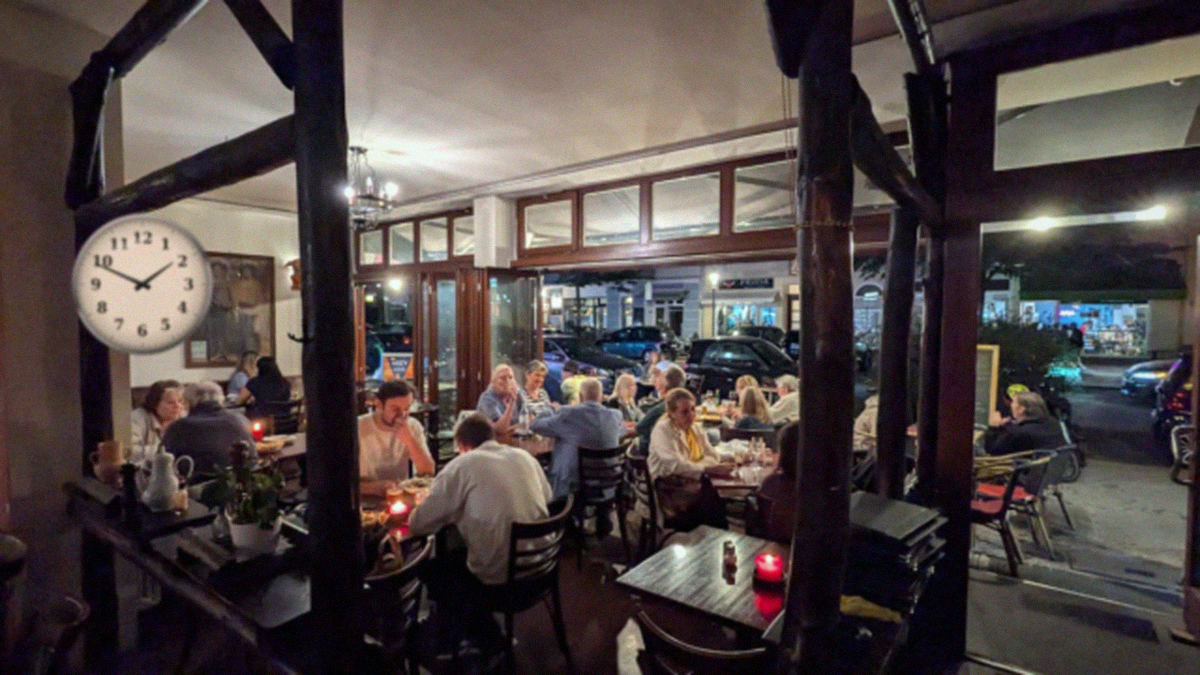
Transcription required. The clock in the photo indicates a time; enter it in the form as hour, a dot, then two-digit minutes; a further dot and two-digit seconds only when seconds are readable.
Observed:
1.49
